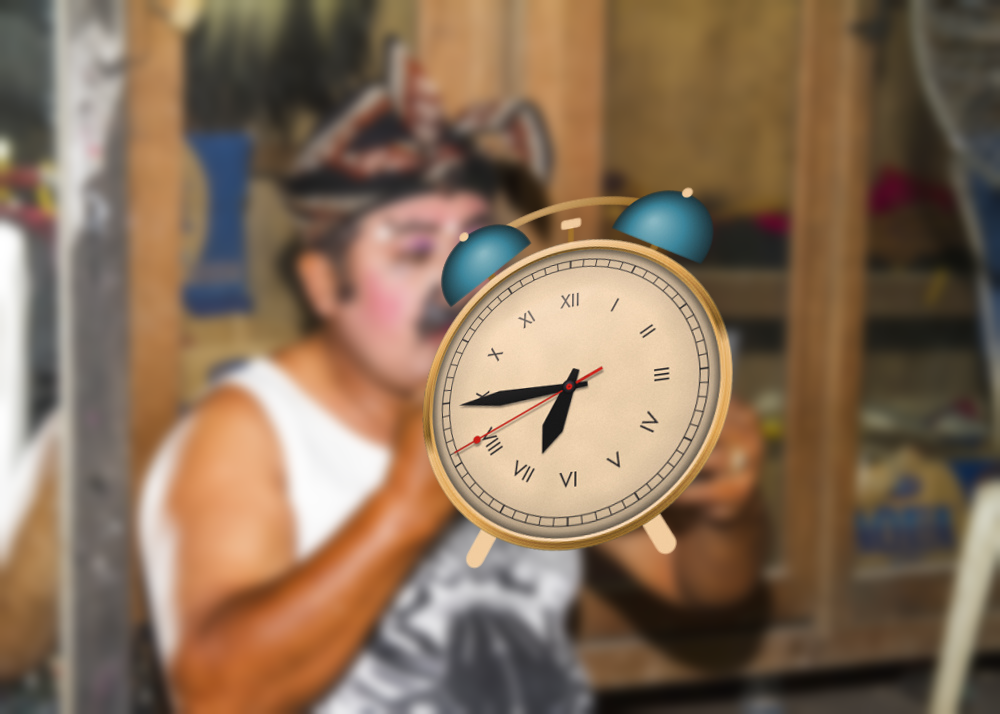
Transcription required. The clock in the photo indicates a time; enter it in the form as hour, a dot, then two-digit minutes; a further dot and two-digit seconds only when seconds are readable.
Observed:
6.44.41
